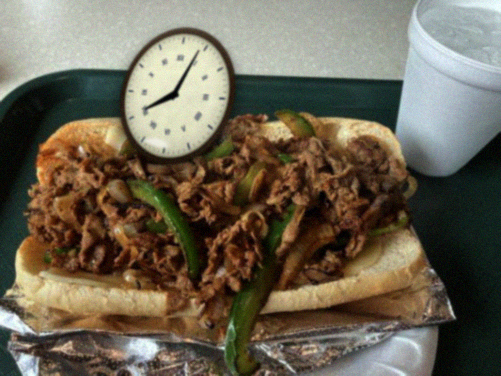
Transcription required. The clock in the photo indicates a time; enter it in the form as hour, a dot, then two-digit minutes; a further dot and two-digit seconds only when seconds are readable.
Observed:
8.04
